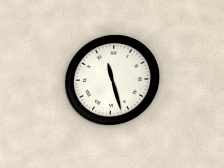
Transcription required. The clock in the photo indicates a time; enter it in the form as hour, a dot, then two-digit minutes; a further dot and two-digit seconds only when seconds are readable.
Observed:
11.27
